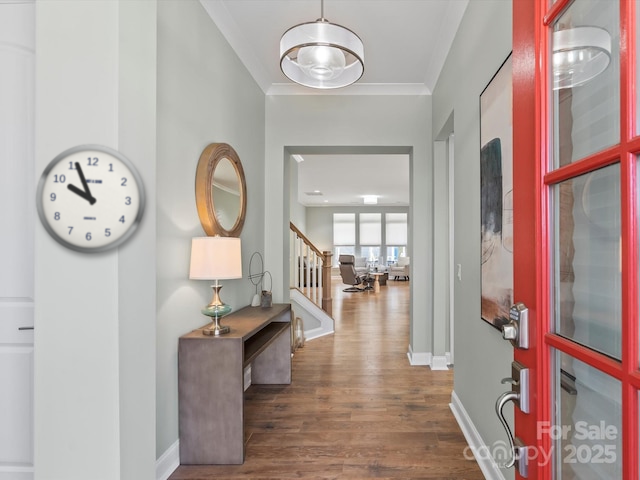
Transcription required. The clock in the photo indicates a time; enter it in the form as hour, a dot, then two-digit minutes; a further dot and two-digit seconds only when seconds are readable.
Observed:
9.56
